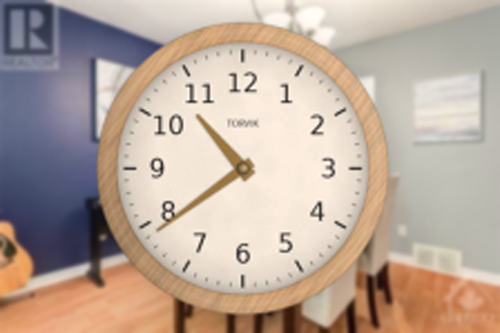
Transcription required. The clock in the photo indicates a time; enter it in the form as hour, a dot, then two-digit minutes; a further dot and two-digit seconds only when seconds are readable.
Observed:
10.39
